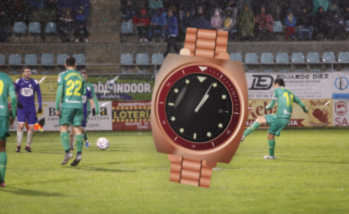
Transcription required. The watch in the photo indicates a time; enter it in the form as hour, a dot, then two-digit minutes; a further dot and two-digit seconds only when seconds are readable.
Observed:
1.04
